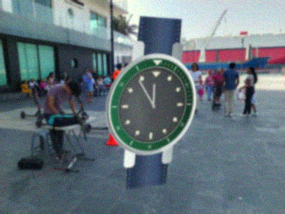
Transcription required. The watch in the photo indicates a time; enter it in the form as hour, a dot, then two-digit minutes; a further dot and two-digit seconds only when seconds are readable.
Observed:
11.54
